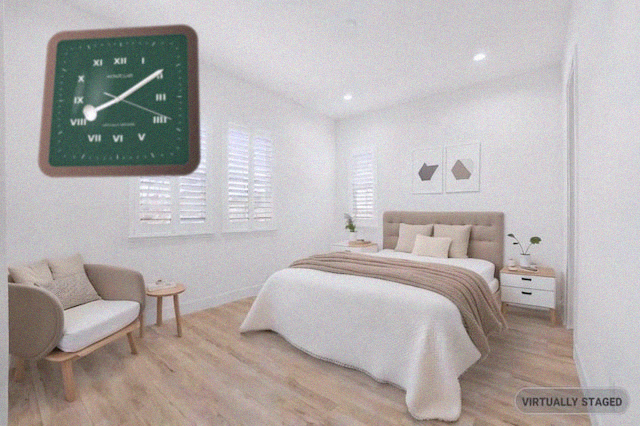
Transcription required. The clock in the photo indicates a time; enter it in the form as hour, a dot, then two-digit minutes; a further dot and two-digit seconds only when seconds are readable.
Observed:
8.09.19
